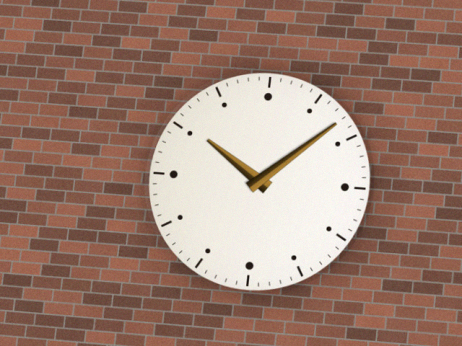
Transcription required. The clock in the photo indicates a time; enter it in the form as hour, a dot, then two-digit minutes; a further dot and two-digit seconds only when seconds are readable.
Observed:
10.08
